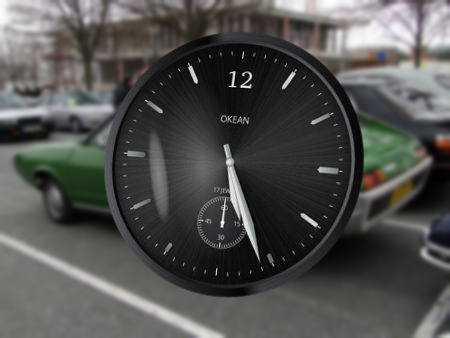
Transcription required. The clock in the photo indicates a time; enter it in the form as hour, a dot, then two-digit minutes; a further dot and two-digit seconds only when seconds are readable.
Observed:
5.26
